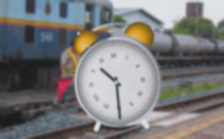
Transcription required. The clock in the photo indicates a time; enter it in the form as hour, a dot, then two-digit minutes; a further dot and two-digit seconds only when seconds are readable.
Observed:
10.30
